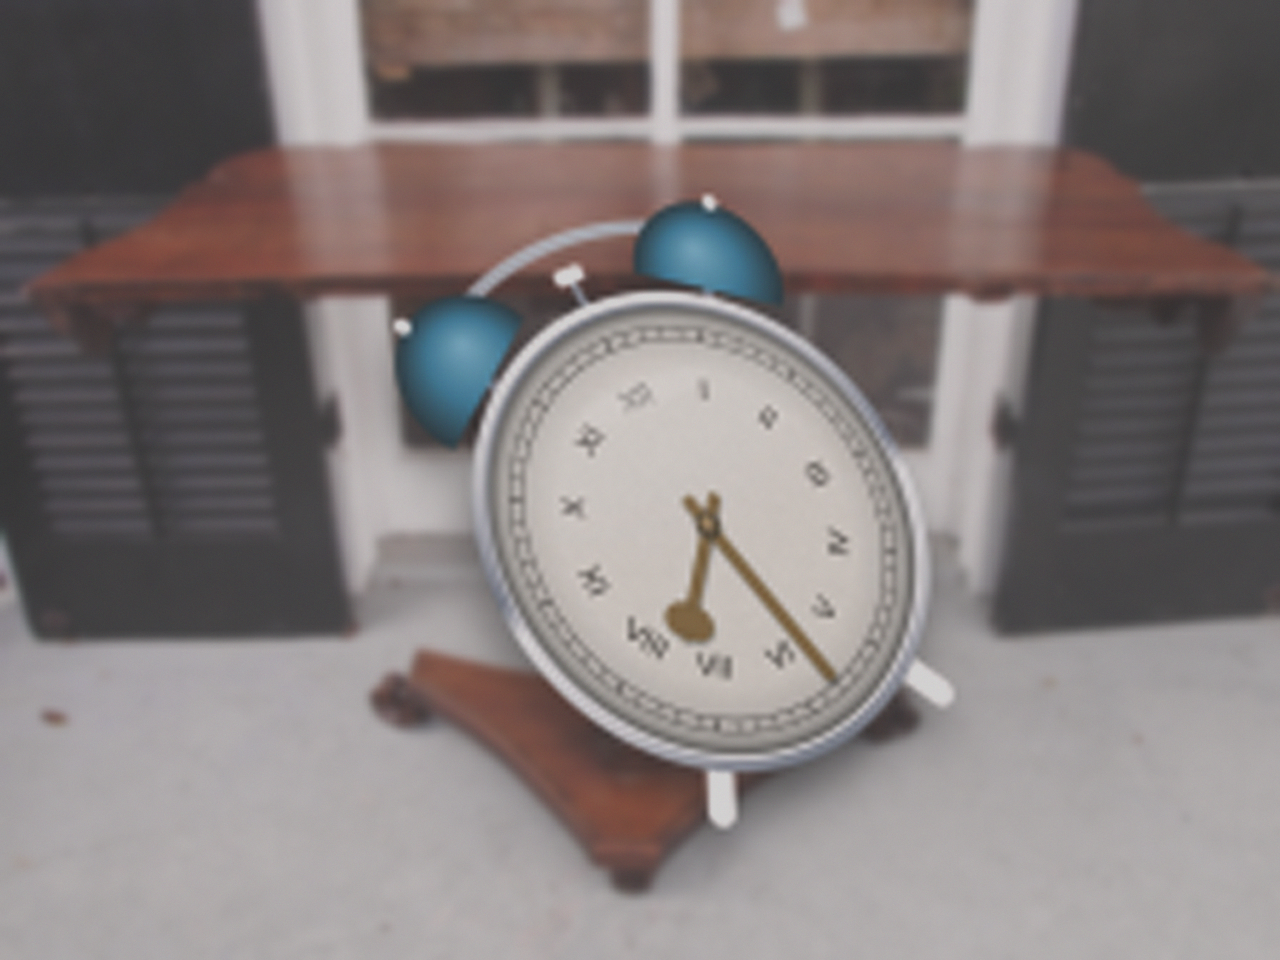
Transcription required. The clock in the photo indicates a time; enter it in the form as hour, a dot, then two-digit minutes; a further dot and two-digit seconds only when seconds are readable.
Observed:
7.28
